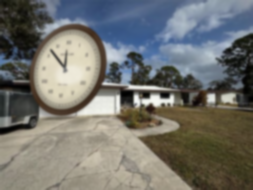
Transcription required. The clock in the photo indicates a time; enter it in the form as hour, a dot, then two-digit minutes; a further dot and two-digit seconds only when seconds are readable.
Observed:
11.52
